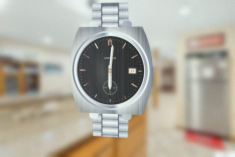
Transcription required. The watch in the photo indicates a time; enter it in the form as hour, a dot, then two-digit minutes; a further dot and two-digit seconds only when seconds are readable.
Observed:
6.01
